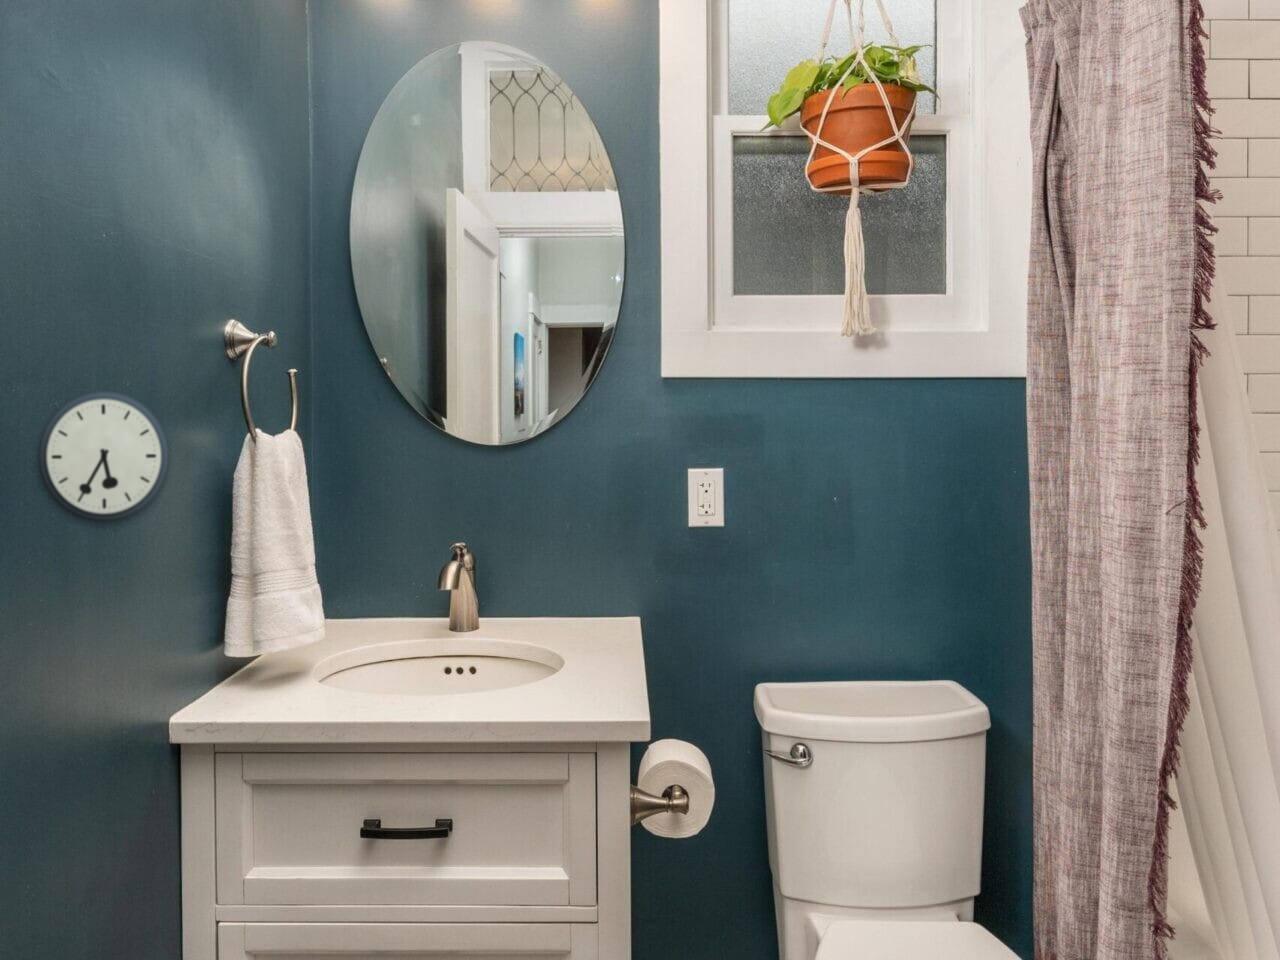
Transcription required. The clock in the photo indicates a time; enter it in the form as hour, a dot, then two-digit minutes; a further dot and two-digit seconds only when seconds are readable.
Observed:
5.35
